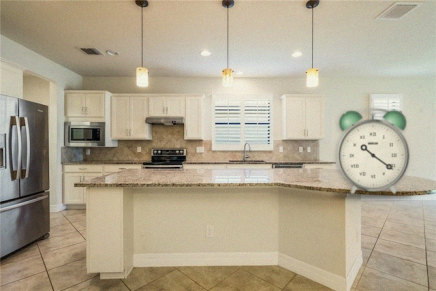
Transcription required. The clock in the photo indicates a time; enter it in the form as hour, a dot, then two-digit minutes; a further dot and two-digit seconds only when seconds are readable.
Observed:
10.21
